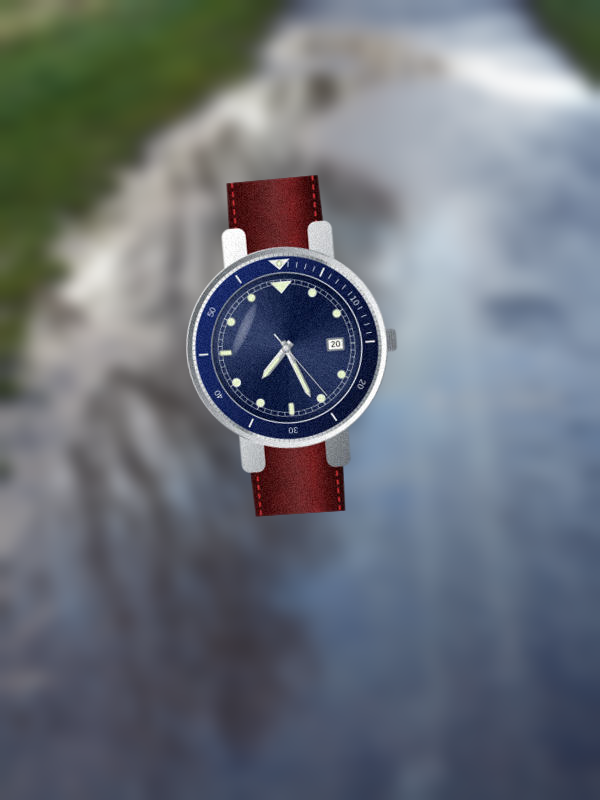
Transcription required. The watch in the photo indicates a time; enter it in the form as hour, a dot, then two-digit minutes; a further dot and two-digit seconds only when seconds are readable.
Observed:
7.26.24
